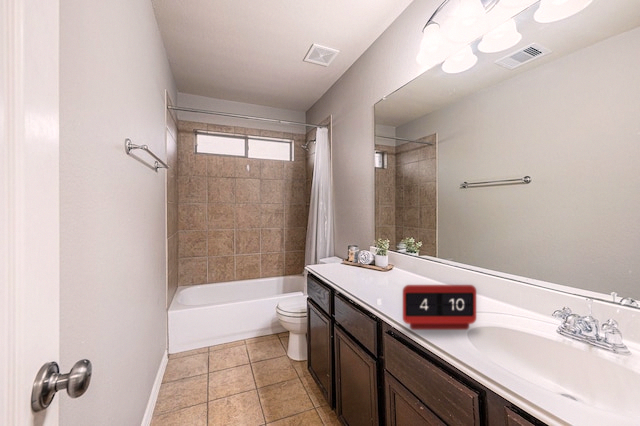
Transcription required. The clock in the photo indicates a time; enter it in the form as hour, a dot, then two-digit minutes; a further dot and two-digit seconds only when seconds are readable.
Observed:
4.10
